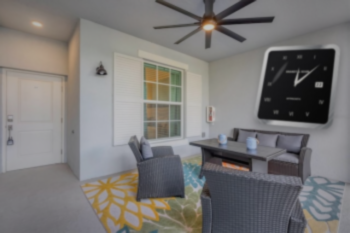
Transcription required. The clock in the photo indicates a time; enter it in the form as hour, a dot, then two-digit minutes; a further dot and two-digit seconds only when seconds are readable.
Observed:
12.08
